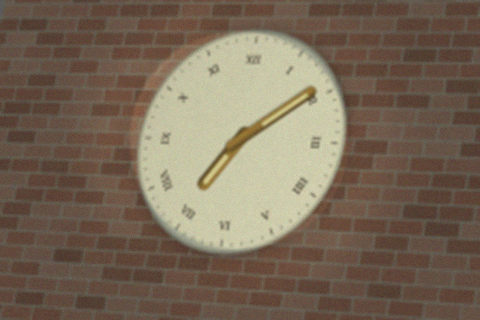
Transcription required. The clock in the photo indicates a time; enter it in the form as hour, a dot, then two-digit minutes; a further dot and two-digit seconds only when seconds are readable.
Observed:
7.09
